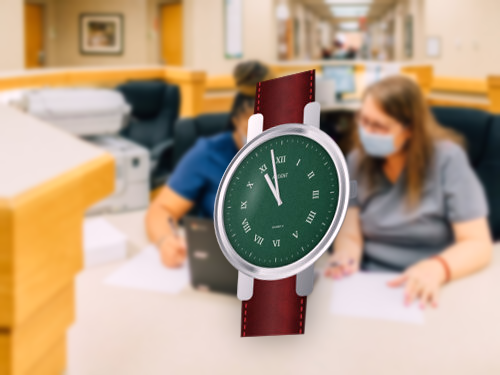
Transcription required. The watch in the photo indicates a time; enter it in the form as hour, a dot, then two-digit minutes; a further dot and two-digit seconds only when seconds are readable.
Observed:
10.58
